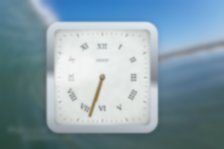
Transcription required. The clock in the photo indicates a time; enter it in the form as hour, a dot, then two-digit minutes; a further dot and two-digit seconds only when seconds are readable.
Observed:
6.33
